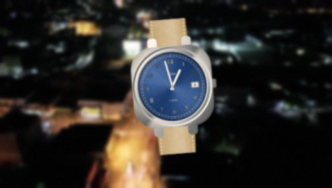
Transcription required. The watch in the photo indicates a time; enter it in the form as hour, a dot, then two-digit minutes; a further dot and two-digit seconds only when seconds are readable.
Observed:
12.58
